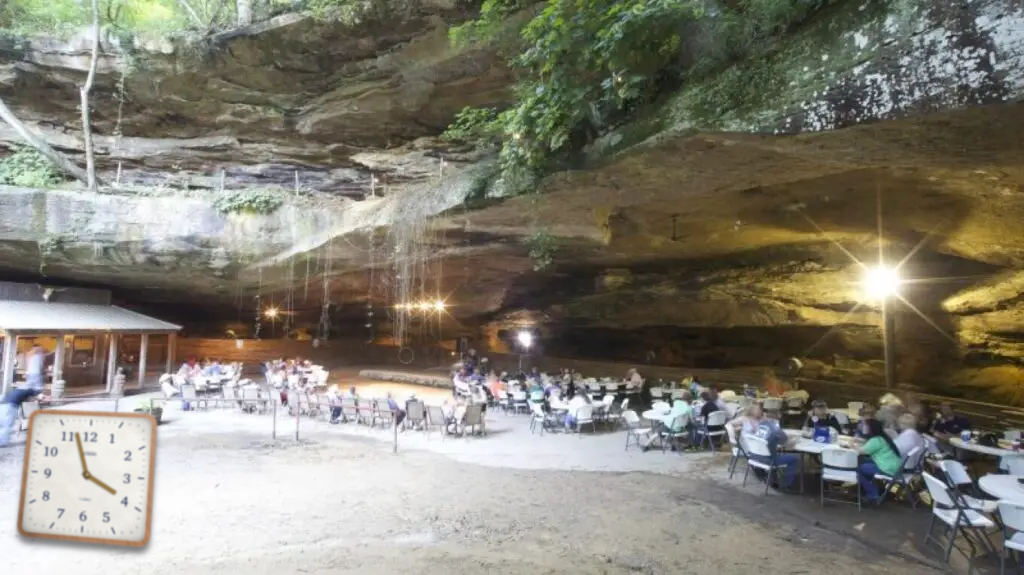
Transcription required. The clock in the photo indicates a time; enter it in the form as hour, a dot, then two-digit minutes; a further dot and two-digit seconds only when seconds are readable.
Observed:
3.57
